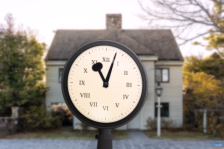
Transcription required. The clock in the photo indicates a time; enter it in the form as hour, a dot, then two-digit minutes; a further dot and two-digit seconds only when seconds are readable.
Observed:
11.03
